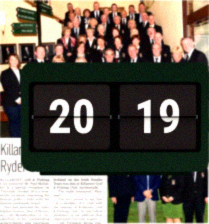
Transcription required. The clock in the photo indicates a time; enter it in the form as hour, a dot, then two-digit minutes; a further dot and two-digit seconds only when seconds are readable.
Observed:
20.19
